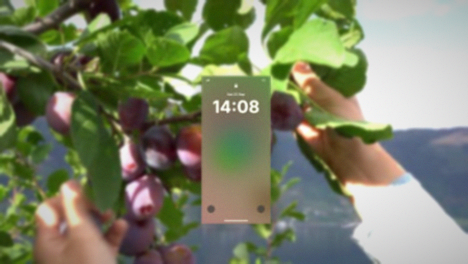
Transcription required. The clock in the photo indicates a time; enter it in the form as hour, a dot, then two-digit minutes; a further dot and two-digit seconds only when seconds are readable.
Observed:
14.08
